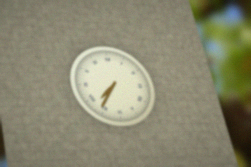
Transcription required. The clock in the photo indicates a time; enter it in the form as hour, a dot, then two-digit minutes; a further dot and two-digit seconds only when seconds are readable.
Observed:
7.36
